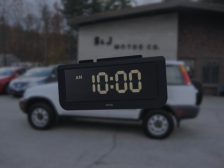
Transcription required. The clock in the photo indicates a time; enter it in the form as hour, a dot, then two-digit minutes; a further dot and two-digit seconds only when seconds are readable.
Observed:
10.00
